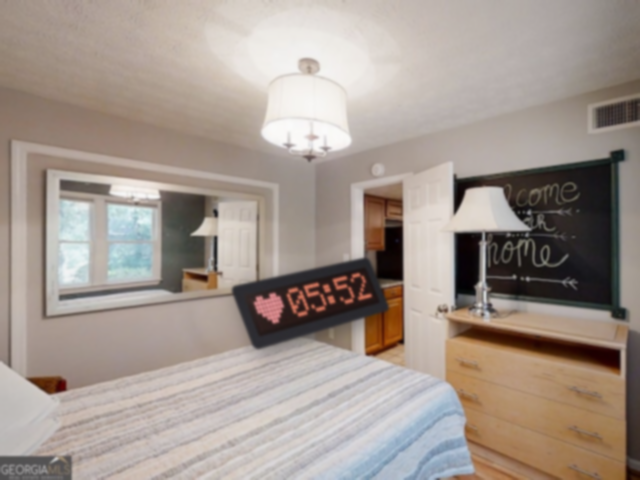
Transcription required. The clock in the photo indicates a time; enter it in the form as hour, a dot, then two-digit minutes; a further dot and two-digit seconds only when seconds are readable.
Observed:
5.52
